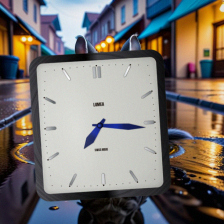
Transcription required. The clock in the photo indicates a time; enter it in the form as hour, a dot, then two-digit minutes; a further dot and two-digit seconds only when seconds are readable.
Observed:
7.16
